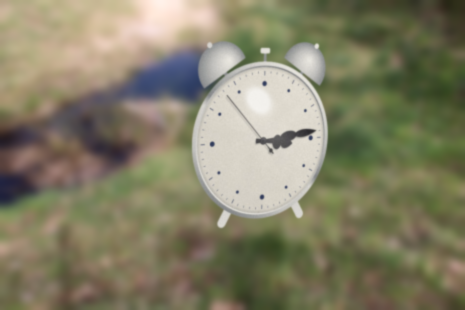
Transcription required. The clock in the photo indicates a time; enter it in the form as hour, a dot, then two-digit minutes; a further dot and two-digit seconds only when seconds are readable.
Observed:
3.13.53
